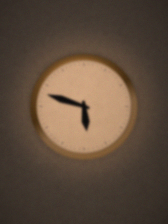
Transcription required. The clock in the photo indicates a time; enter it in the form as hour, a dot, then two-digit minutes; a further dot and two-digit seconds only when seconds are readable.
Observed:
5.48
